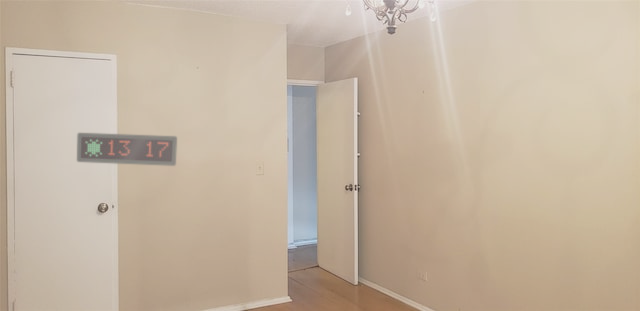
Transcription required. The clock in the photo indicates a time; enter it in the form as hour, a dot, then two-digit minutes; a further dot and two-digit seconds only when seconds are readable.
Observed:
13.17
